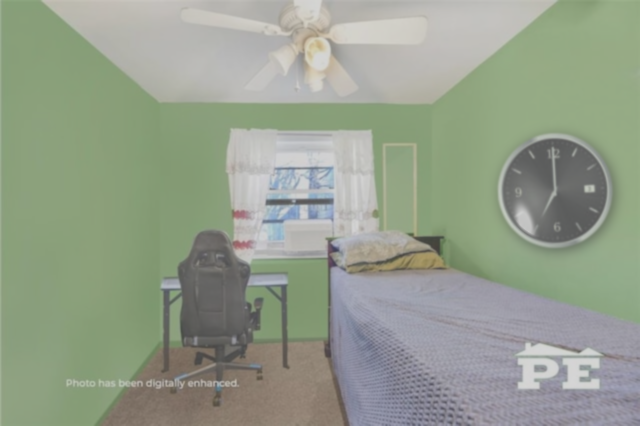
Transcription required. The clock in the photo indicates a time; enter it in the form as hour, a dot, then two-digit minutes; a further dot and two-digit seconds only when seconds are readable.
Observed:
7.00
